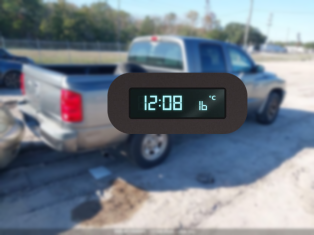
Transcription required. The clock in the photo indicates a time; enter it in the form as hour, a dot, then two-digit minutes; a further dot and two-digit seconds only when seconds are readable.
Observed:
12.08
